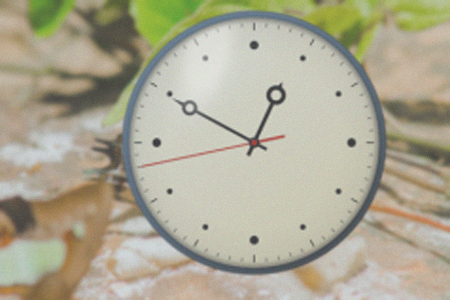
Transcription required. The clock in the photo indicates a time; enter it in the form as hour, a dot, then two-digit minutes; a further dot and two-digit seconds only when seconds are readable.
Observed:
12.49.43
